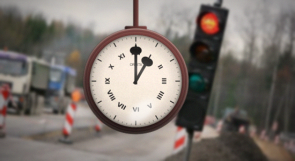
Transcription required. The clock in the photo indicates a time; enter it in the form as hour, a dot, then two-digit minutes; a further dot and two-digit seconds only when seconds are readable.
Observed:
1.00
